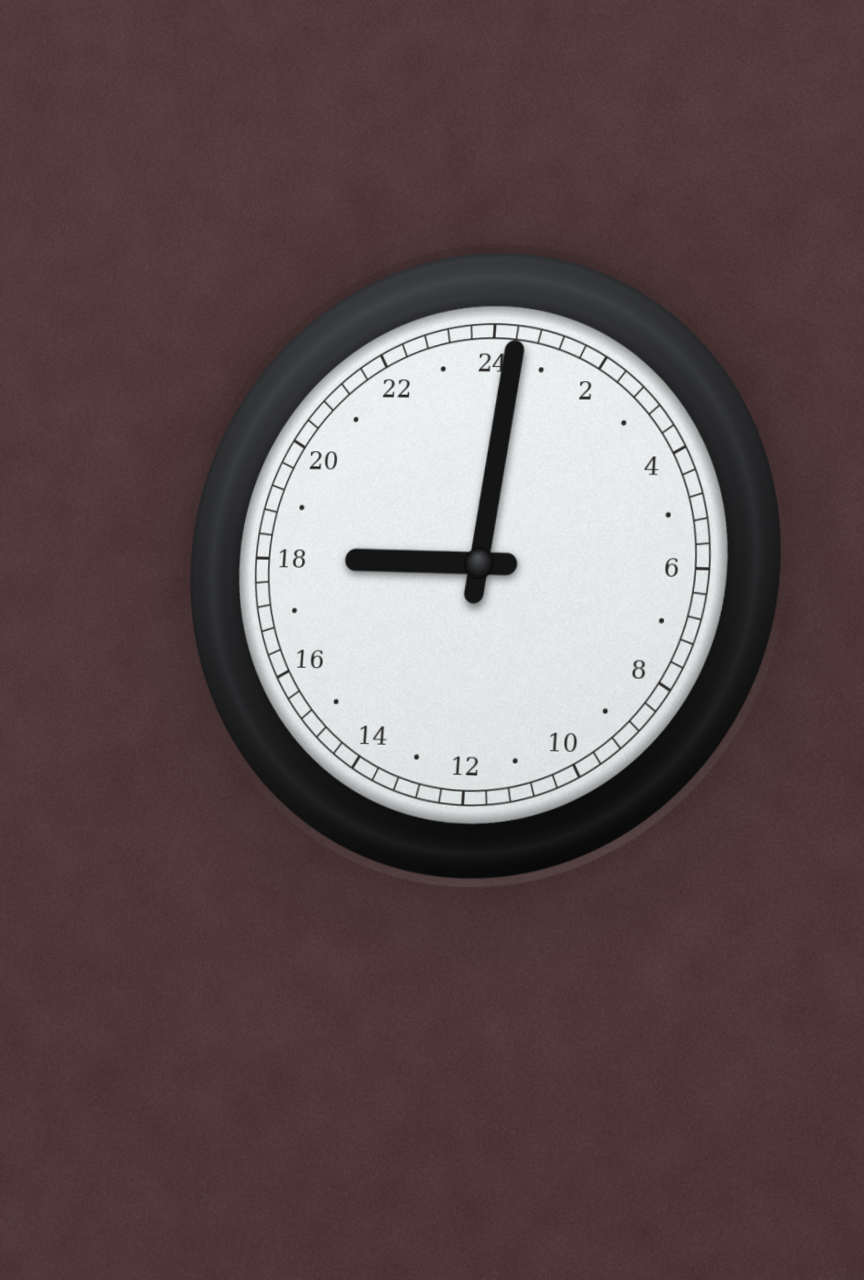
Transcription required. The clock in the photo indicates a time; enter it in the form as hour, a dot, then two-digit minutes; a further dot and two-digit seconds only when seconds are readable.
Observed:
18.01
